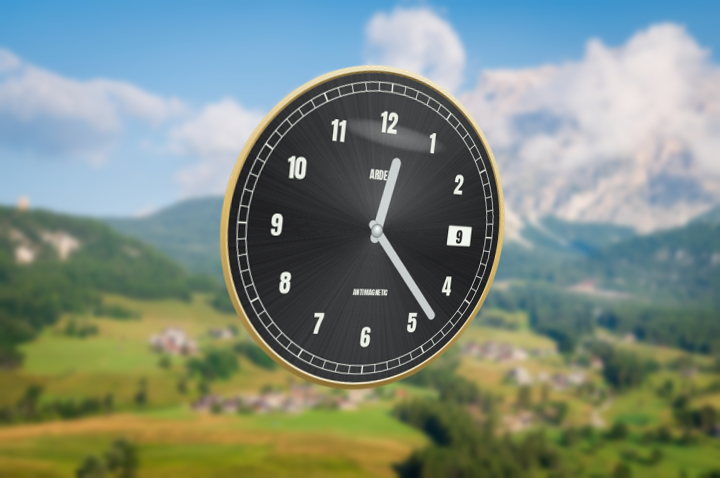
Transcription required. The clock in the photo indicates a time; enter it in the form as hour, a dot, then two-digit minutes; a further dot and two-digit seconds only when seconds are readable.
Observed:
12.23
